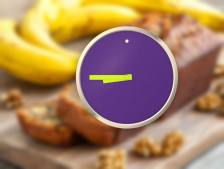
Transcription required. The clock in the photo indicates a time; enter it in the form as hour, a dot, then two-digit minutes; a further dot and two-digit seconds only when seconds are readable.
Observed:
8.45
